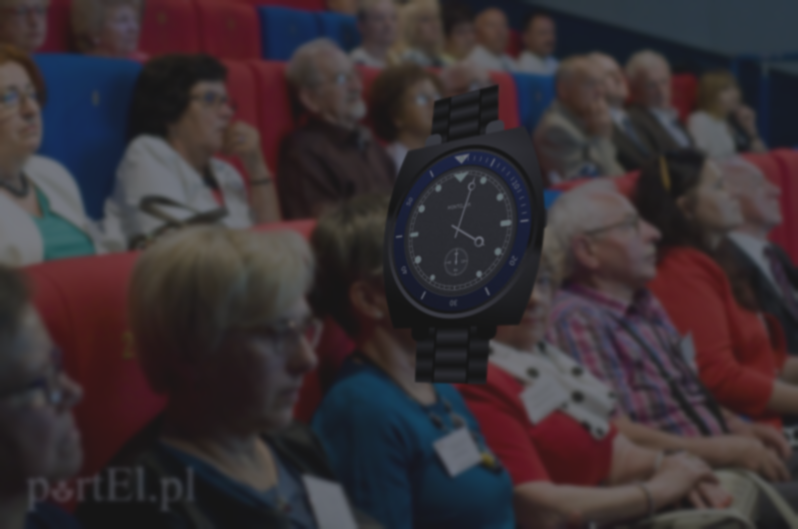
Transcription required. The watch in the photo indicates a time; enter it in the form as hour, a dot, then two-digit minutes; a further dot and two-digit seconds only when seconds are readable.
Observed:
4.03
